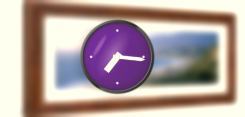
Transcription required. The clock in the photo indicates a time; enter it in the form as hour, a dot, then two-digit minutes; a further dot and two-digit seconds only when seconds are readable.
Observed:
7.16
